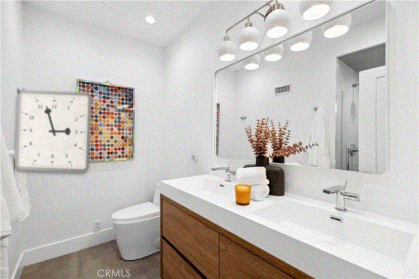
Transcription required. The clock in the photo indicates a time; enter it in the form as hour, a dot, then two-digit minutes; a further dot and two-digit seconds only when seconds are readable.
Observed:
2.57
